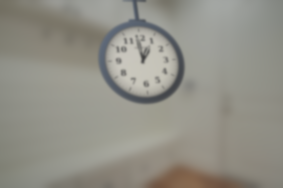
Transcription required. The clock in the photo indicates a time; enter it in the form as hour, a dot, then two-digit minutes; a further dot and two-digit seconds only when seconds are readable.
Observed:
12.59
